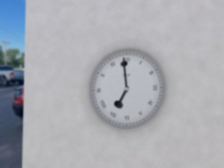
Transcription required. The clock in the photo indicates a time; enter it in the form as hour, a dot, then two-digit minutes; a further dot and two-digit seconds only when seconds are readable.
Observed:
6.59
